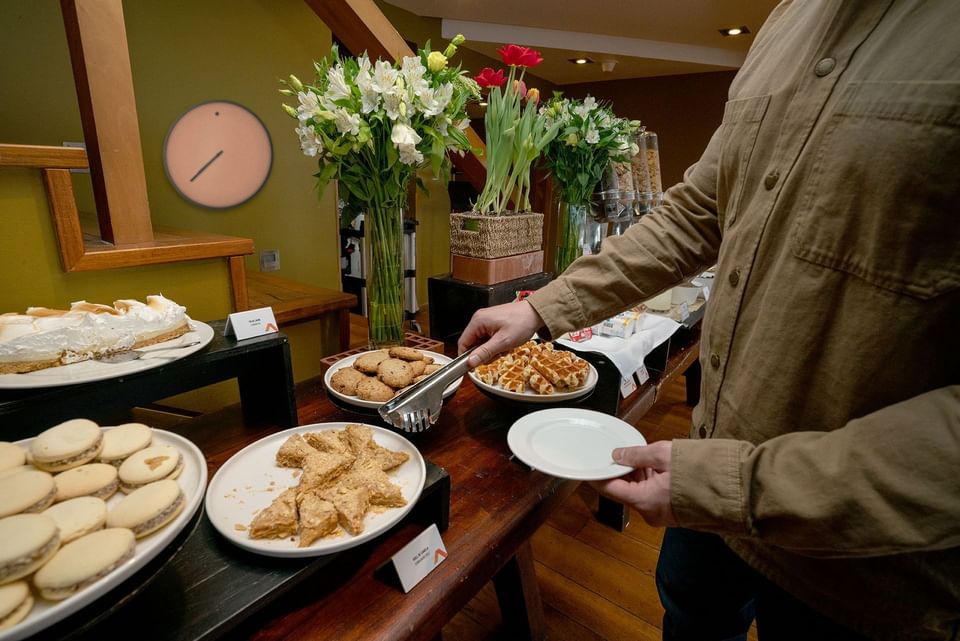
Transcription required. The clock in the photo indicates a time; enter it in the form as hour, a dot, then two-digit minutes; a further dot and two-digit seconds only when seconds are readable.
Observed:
7.38
